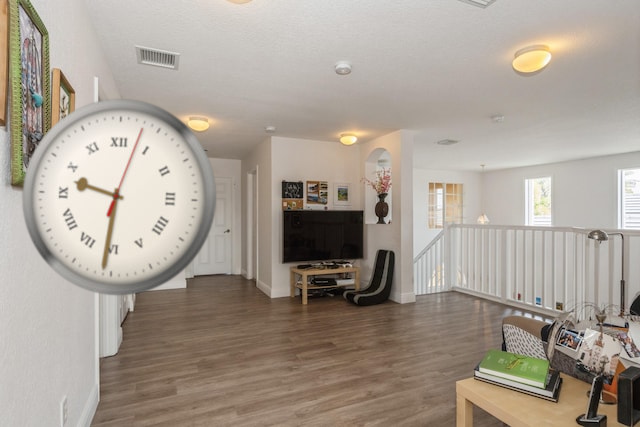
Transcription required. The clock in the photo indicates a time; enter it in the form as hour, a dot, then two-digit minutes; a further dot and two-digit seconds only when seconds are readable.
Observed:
9.31.03
